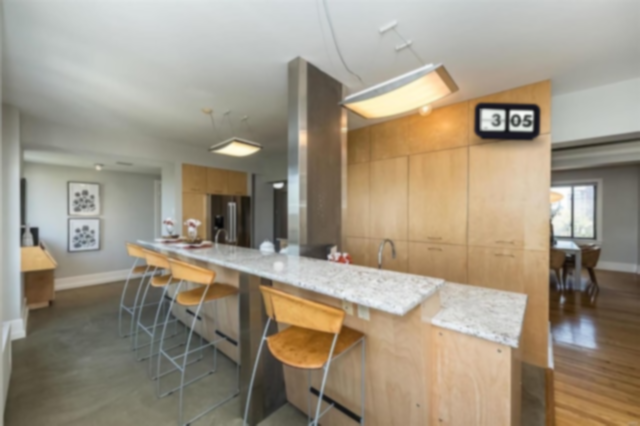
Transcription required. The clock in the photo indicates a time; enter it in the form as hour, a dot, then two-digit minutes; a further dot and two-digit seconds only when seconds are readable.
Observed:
3.05
